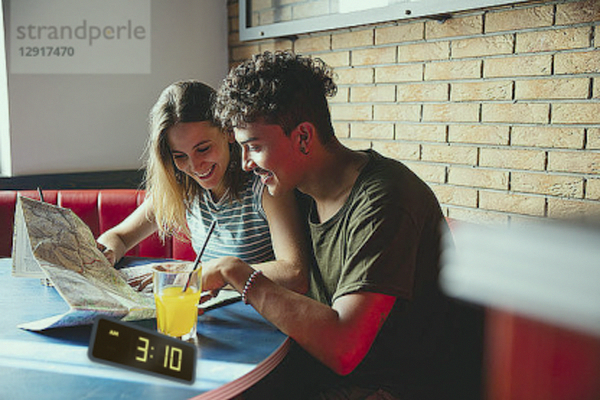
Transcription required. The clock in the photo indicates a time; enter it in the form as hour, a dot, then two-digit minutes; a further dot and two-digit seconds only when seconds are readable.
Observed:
3.10
